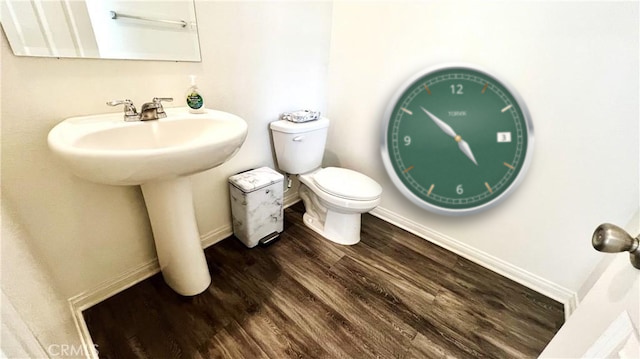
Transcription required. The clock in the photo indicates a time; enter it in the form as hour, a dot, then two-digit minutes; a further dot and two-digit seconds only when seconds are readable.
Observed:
4.52
